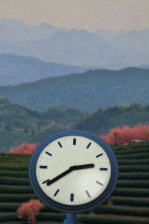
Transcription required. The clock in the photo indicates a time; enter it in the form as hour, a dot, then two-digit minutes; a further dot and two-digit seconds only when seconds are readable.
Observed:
2.39
